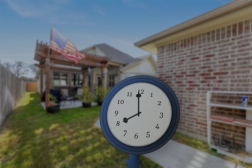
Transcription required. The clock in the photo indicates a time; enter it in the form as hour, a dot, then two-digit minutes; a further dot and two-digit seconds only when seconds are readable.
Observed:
7.59
